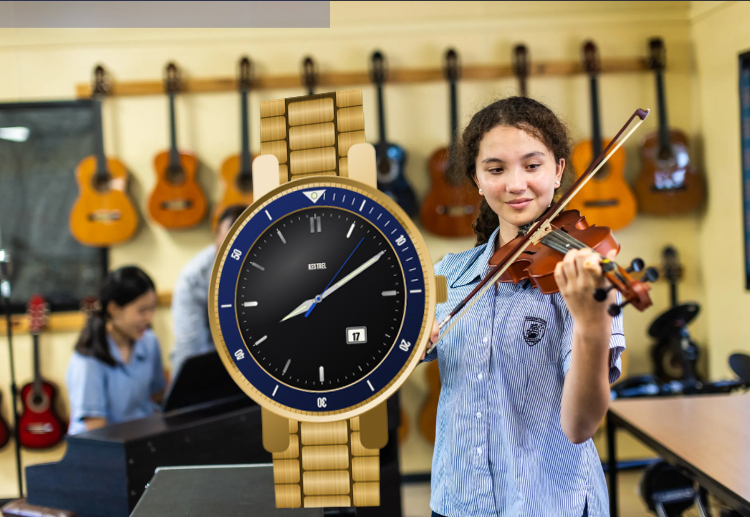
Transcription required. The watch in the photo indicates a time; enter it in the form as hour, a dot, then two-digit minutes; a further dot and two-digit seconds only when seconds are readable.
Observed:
8.10.07
